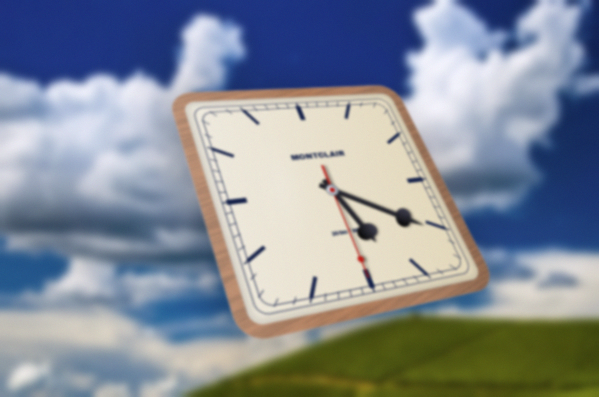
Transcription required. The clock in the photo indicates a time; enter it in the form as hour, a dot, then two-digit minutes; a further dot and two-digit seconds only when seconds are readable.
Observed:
5.20.30
